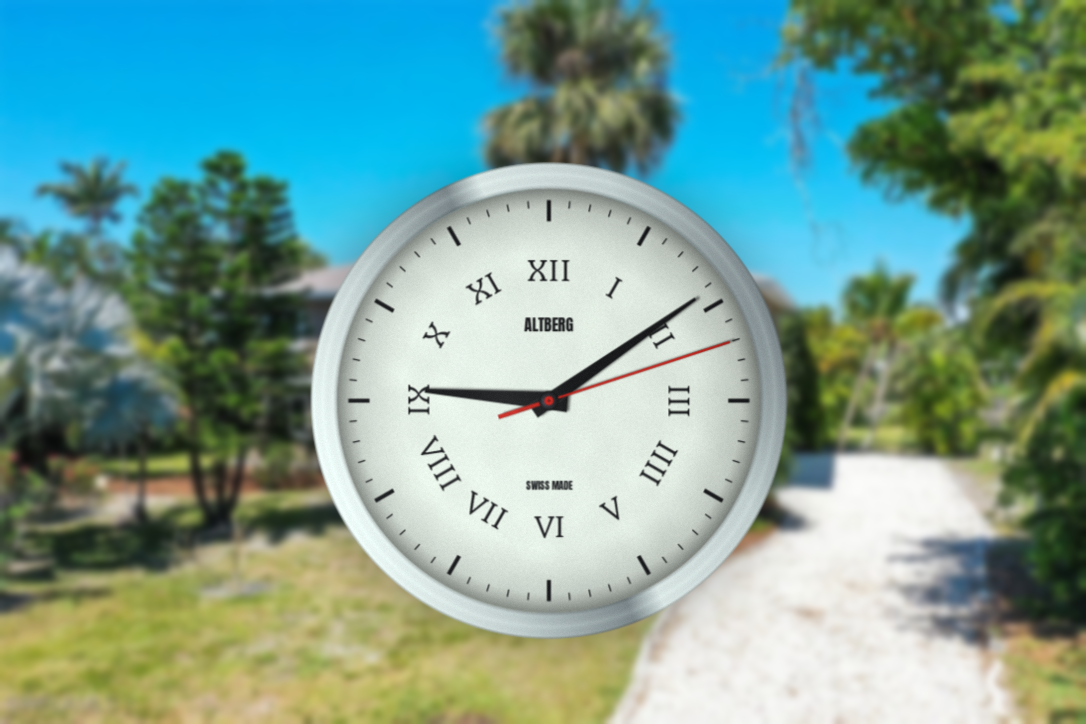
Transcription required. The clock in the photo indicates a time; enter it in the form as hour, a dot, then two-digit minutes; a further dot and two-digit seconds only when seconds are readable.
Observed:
9.09.12
